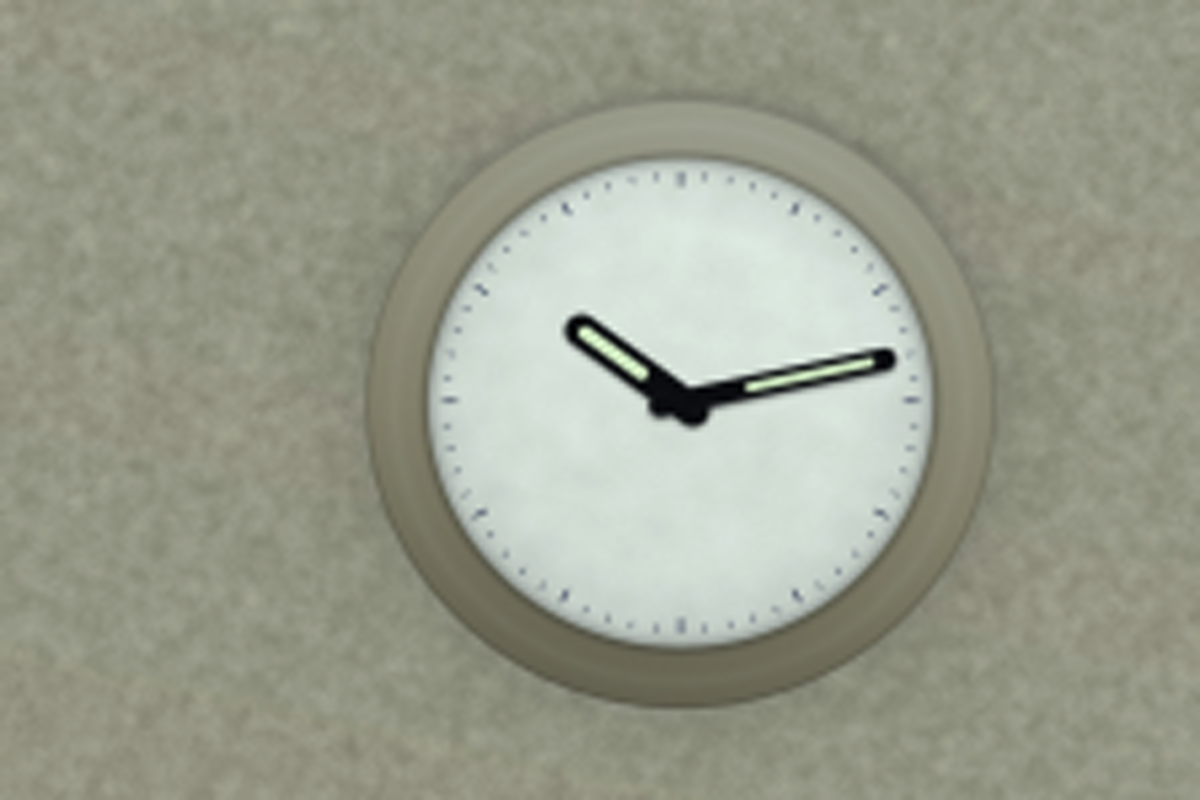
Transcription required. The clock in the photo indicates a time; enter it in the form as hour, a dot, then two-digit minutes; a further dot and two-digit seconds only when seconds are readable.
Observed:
10.13
